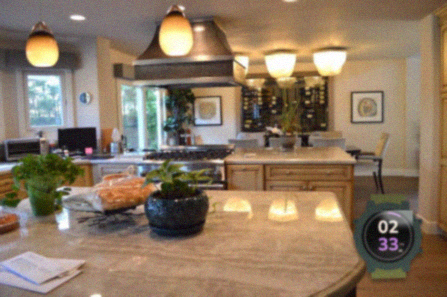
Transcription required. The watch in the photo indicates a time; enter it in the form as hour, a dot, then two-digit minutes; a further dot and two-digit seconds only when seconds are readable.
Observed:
2.33
